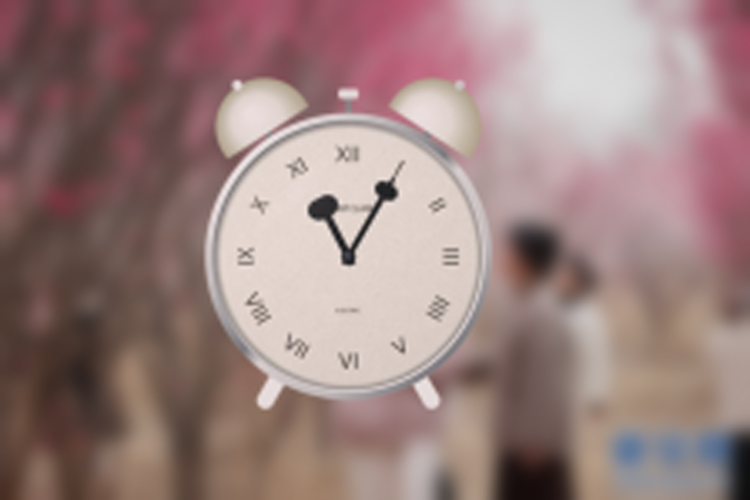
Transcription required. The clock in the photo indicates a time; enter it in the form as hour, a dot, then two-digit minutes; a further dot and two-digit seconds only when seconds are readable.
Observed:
11.05
